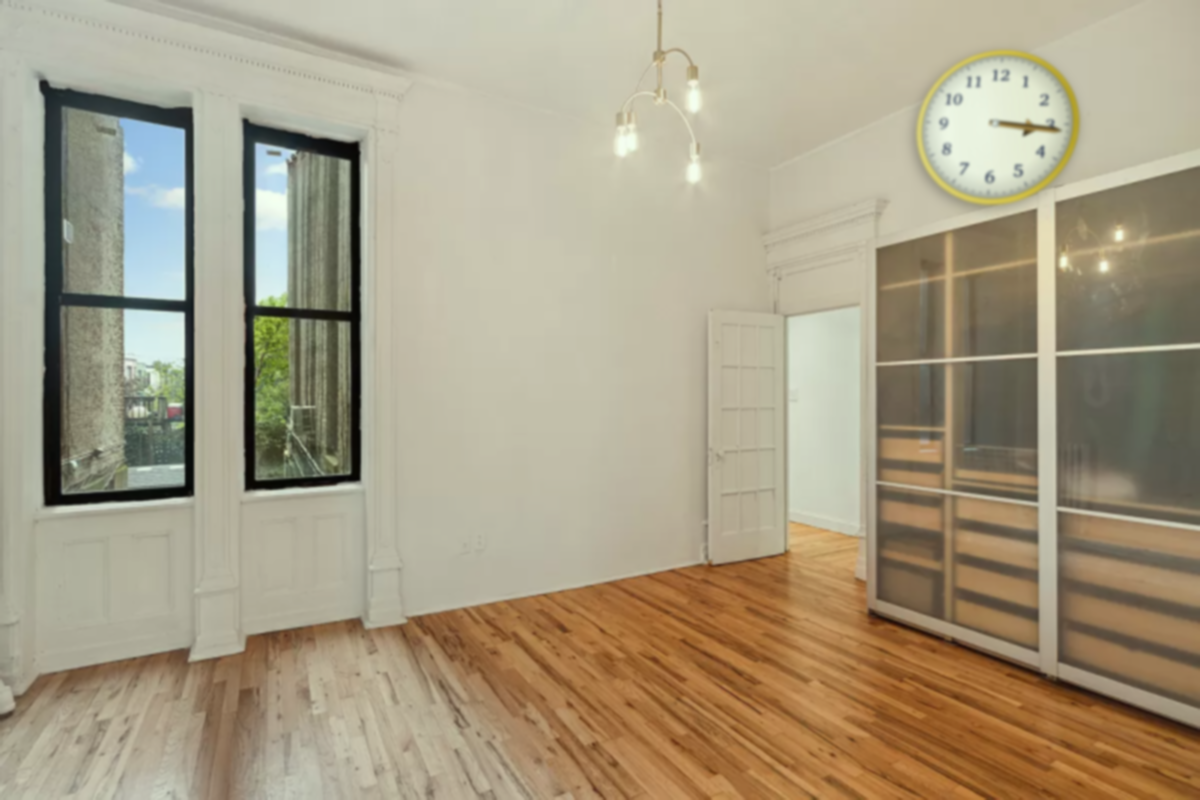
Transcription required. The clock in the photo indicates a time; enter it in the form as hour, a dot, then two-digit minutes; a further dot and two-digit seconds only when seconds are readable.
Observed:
3.16
